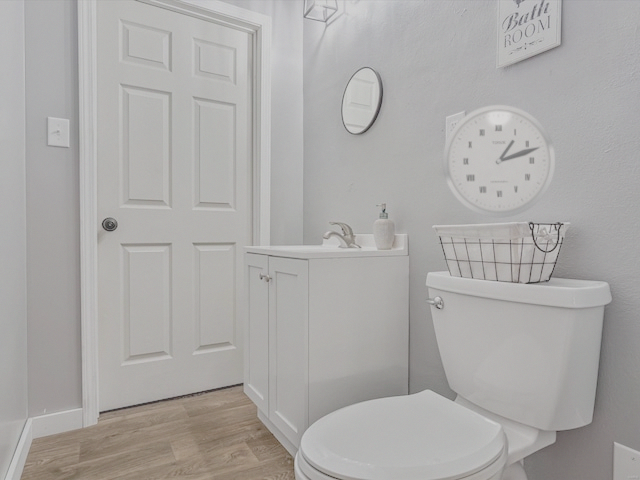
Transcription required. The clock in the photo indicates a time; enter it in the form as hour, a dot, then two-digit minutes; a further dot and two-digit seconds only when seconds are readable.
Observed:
1.12
